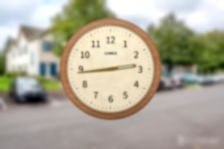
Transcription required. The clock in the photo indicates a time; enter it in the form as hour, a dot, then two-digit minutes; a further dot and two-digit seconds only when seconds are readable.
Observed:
2.44
